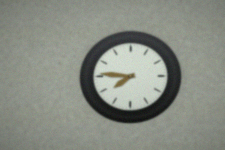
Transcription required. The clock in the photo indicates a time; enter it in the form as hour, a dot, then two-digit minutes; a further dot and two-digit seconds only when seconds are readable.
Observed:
7.46
